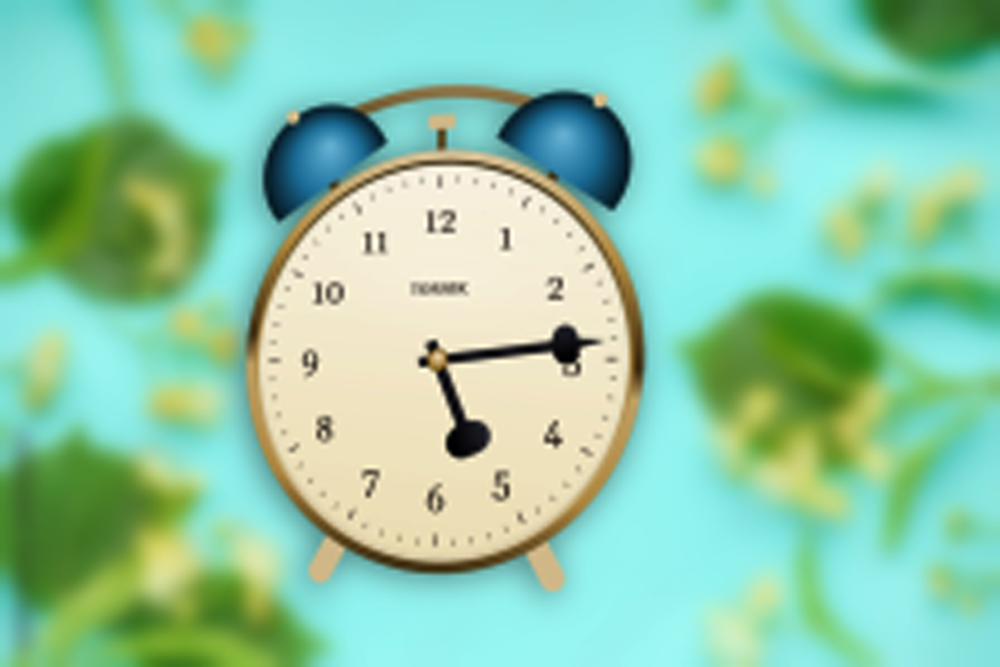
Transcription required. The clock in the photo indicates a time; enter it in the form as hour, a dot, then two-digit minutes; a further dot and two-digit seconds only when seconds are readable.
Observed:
5.14
